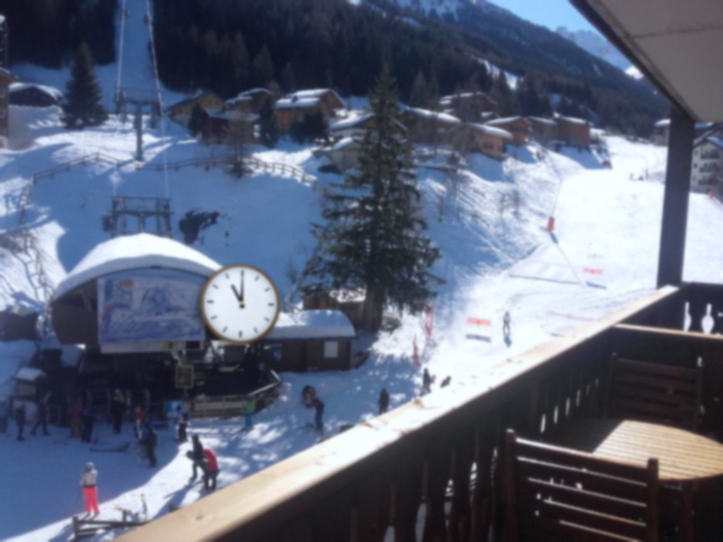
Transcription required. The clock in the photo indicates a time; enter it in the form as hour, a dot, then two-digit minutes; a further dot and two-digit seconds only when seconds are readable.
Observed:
11.00
